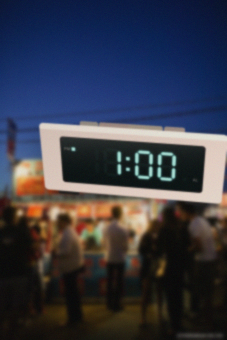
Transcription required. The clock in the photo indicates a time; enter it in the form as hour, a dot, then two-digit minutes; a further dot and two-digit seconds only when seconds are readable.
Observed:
1.00
